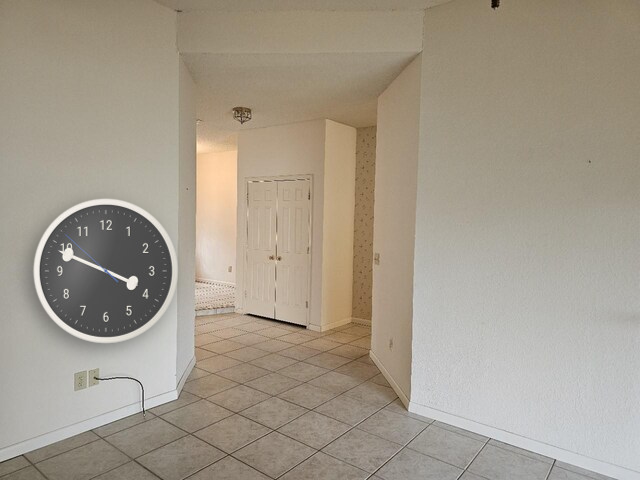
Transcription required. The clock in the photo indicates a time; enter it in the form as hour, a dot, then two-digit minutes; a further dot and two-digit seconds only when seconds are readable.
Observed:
3.48.52
